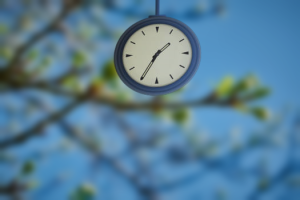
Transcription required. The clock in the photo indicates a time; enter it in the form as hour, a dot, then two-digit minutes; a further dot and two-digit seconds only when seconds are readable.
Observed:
1.35
